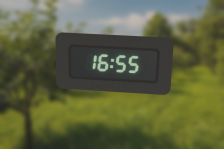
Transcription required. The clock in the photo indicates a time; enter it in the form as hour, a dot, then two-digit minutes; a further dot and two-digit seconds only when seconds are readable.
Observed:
16.55
